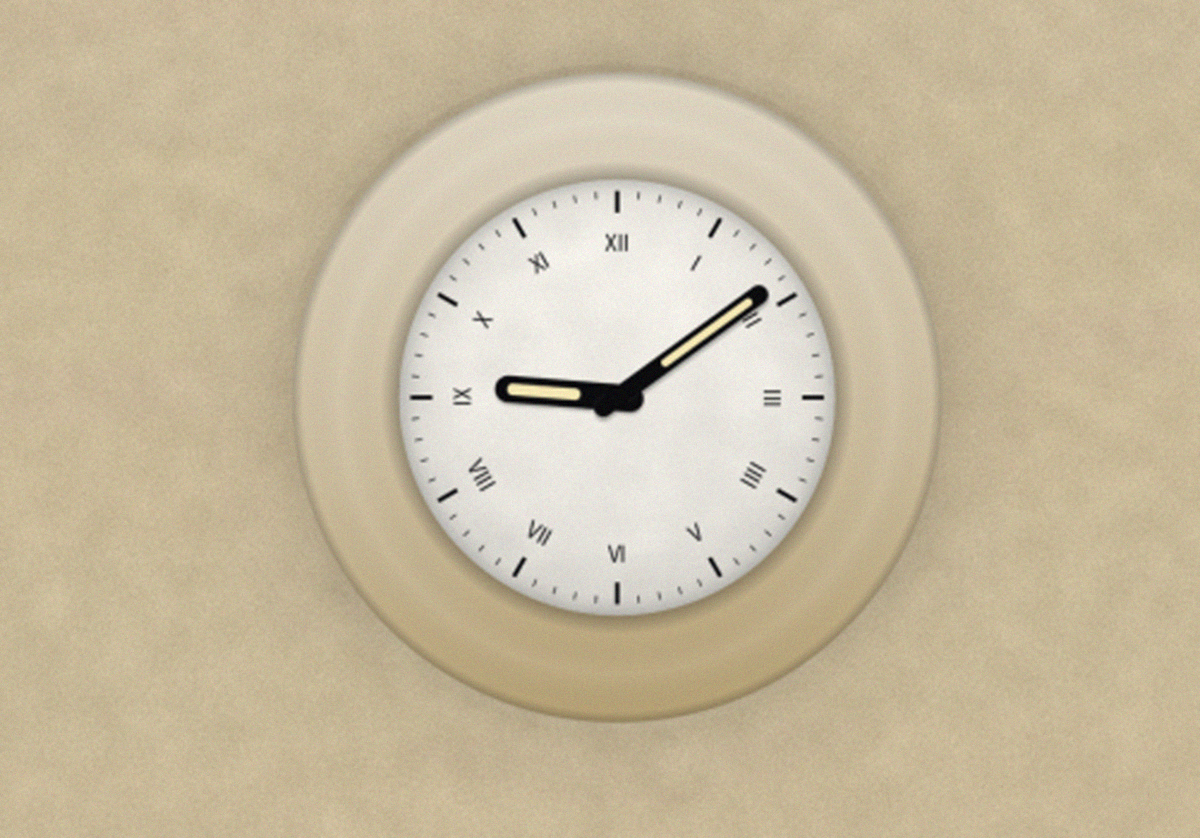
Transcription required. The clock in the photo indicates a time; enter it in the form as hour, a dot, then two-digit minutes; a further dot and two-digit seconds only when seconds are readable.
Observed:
9.09
